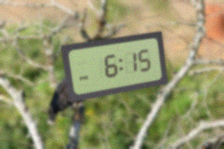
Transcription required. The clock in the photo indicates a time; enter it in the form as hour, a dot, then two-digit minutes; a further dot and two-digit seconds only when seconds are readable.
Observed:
6.15
